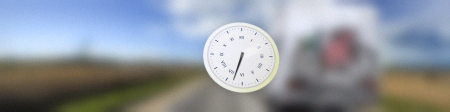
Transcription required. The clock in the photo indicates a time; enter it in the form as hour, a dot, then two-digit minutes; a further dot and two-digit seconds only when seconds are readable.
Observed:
6.33
